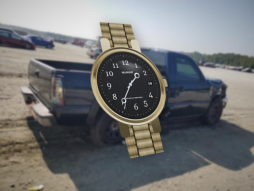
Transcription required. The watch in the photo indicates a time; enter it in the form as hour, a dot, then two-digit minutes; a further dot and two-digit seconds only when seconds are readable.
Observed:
1.36
